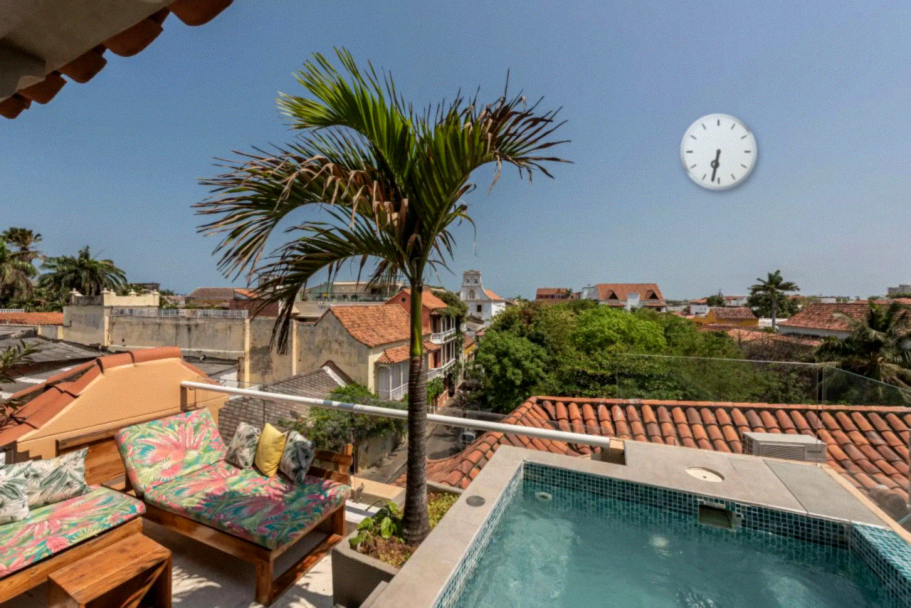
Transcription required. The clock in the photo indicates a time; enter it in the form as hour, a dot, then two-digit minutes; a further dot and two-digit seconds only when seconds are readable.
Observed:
6.32
